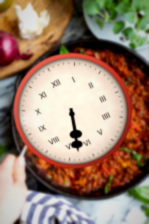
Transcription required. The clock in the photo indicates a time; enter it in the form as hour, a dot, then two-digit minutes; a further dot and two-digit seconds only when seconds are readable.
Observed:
6.33
